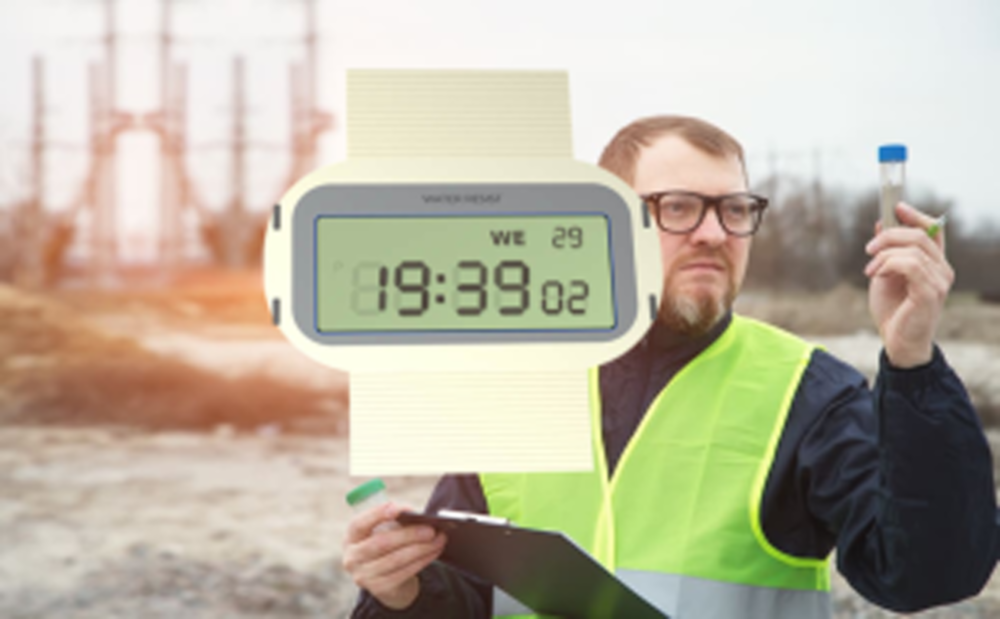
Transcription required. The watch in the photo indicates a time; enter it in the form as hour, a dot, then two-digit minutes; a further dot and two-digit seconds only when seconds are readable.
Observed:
19.39.02
